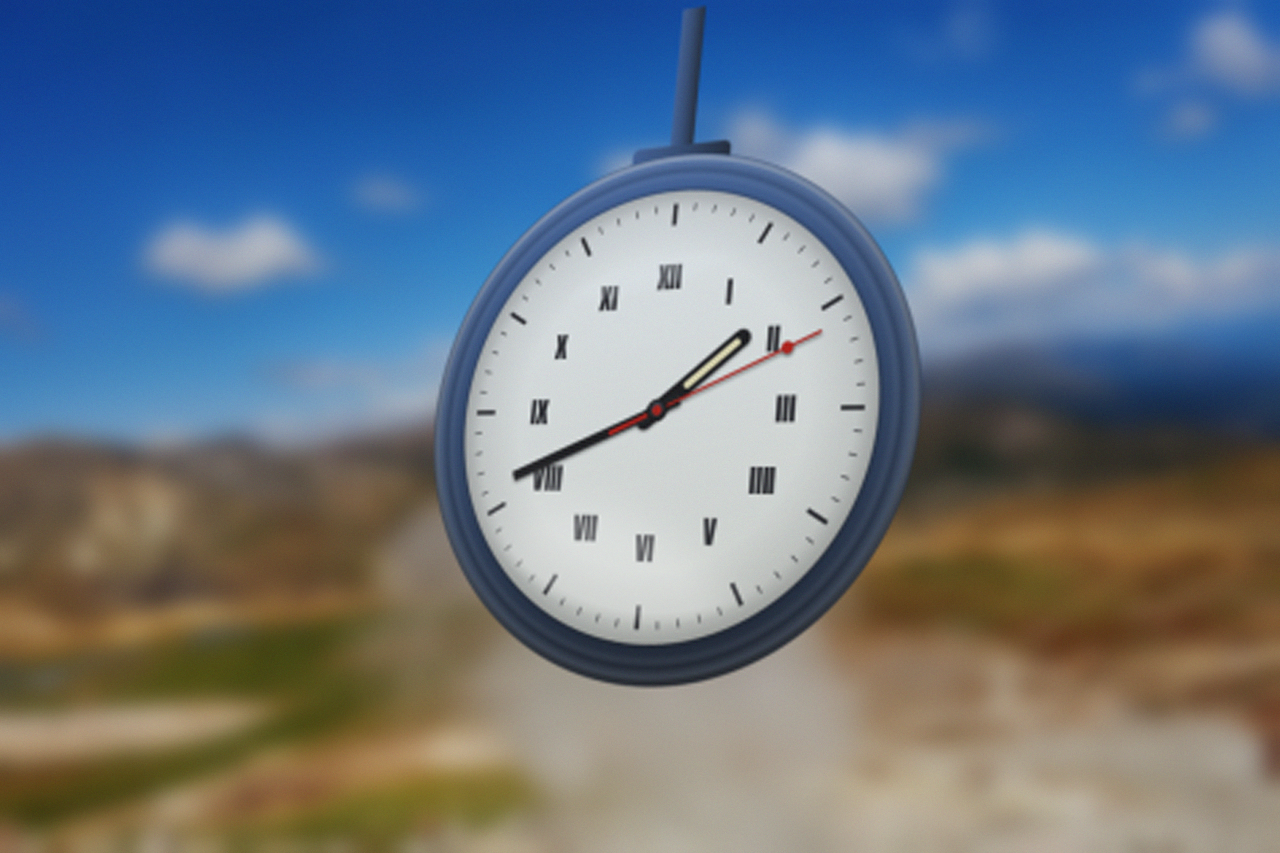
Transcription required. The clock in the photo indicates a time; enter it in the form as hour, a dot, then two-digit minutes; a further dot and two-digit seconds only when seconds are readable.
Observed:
1.41.11
